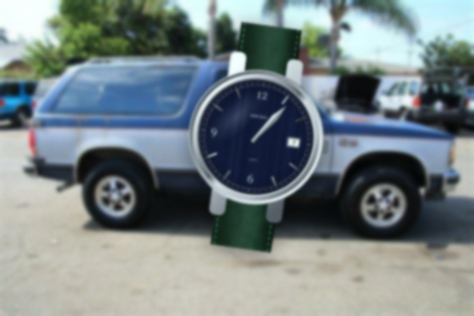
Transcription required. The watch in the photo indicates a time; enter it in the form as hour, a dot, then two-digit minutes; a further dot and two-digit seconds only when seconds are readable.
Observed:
1.06
